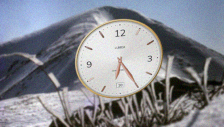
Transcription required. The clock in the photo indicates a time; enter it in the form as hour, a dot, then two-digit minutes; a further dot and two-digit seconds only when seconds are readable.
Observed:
6.25
